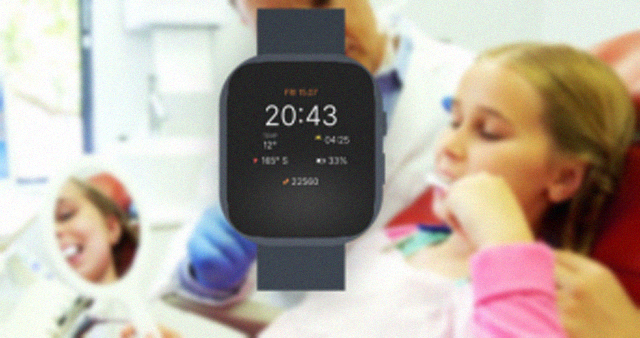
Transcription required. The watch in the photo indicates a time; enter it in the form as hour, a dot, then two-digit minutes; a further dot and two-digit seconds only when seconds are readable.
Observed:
20.43
